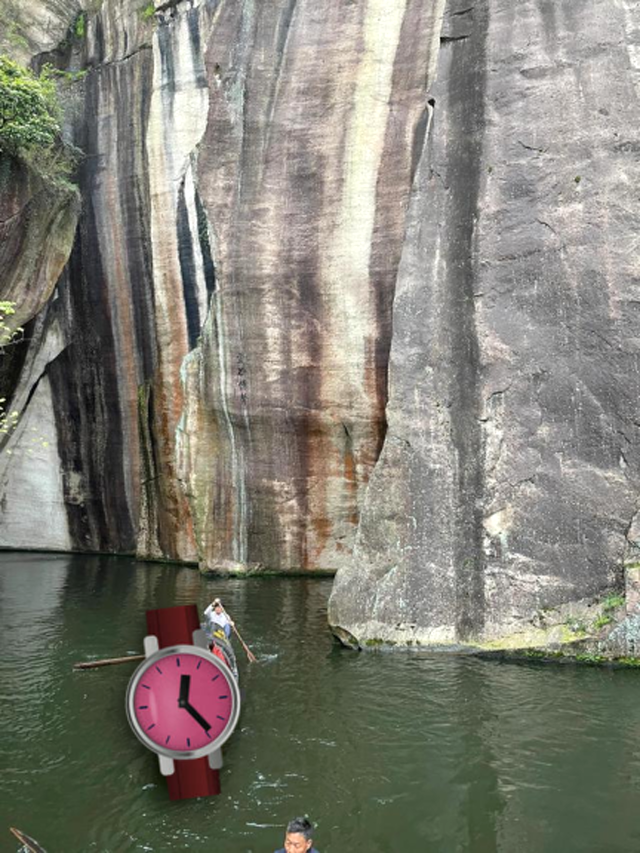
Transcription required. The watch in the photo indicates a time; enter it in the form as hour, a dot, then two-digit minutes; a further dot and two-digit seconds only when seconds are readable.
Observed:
12.24
